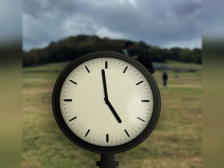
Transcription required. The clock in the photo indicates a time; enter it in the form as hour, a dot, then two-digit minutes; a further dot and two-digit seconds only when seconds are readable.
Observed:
4.59
